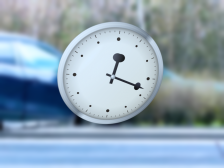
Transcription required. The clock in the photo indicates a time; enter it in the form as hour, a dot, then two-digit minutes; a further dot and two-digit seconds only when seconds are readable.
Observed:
12.18
